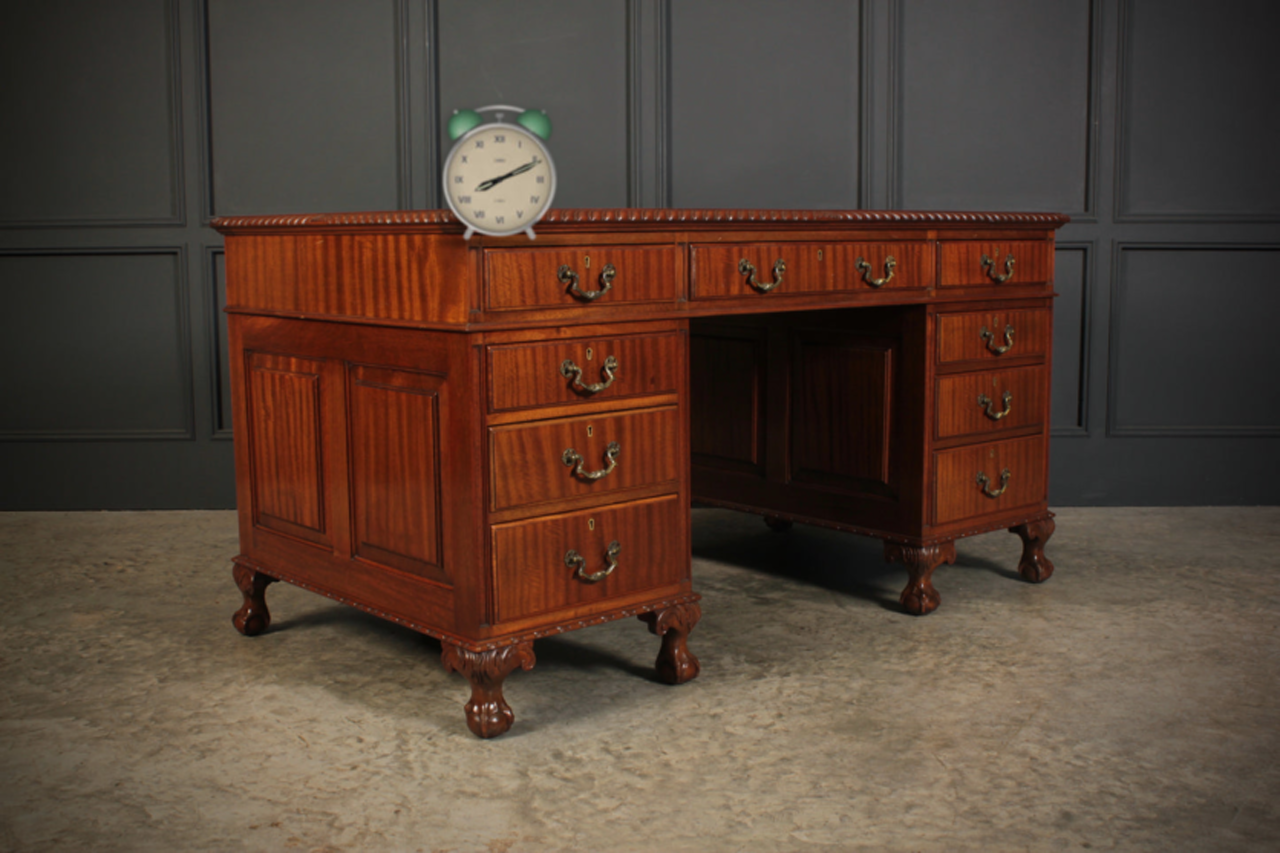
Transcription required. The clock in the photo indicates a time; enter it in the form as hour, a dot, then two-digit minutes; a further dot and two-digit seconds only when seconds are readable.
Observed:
8.11
